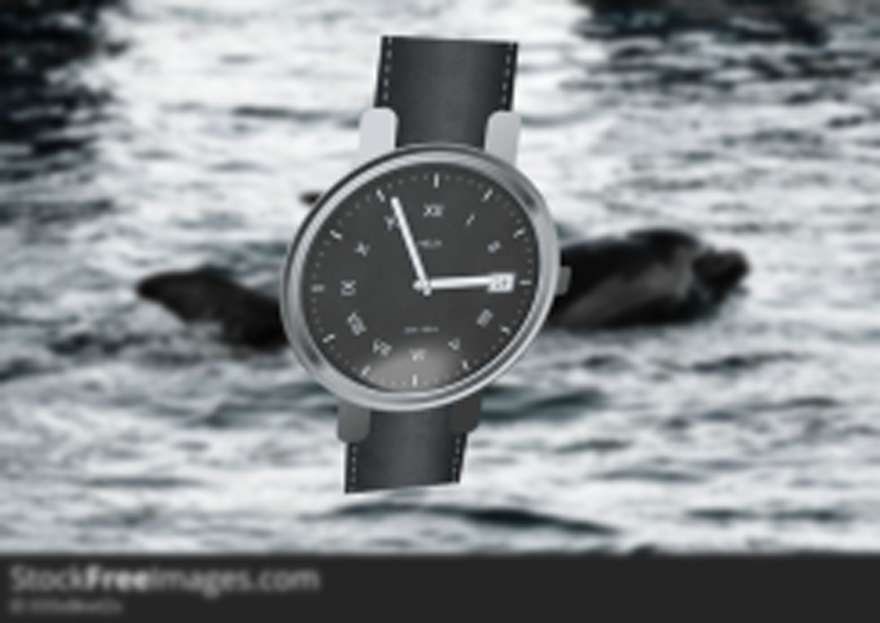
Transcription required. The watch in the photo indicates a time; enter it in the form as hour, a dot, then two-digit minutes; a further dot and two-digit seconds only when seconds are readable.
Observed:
2.56
